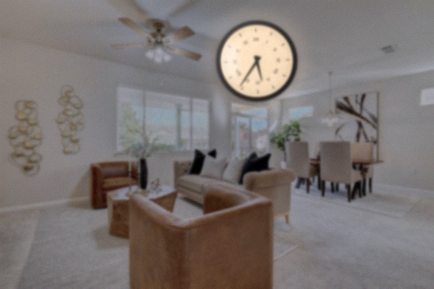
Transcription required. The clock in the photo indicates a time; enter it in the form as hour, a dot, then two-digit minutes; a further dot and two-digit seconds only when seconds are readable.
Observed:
5.36
